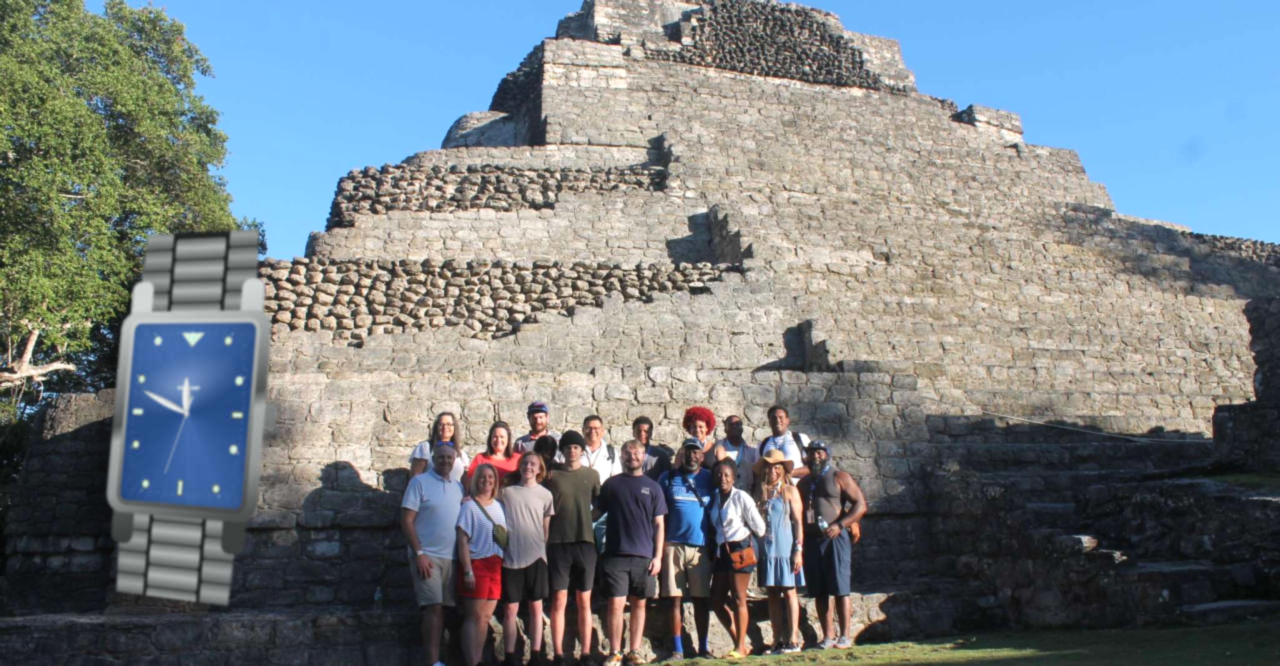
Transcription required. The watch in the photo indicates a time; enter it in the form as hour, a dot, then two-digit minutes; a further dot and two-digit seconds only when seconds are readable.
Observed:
11.48.33
